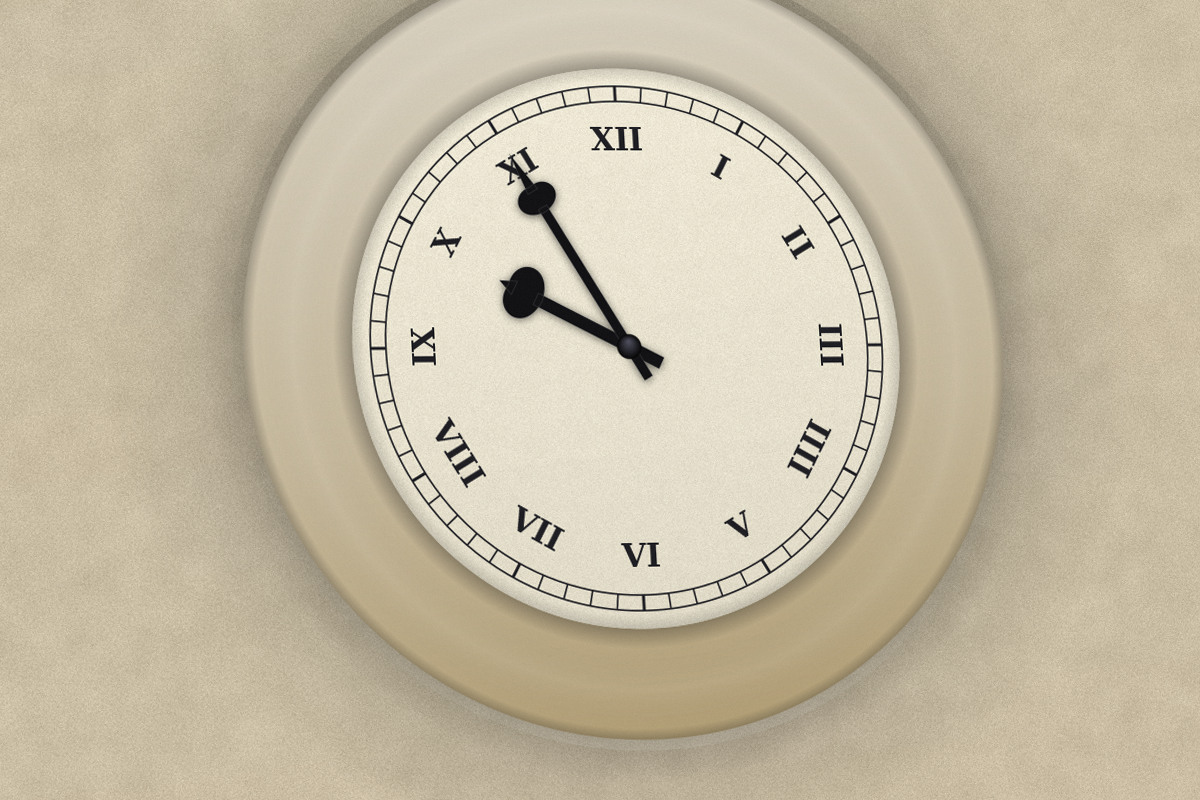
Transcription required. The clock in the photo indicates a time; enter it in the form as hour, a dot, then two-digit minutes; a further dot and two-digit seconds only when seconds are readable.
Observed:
9.55
